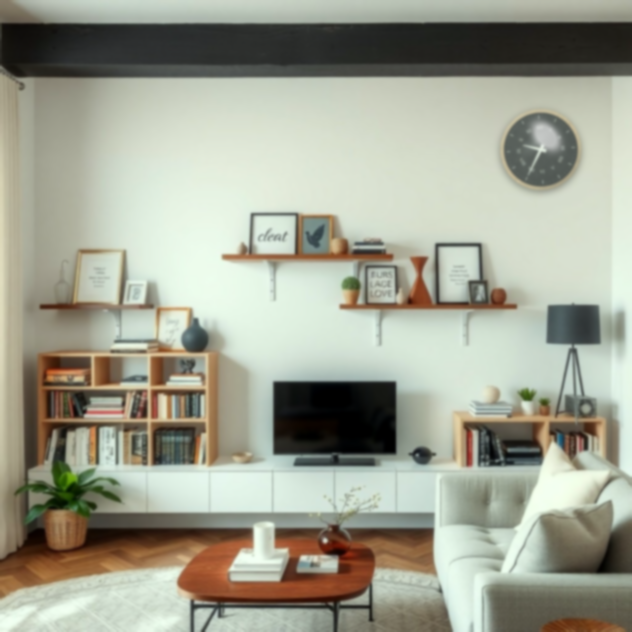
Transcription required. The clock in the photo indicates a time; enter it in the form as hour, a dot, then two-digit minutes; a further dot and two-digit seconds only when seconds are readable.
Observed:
9.35
